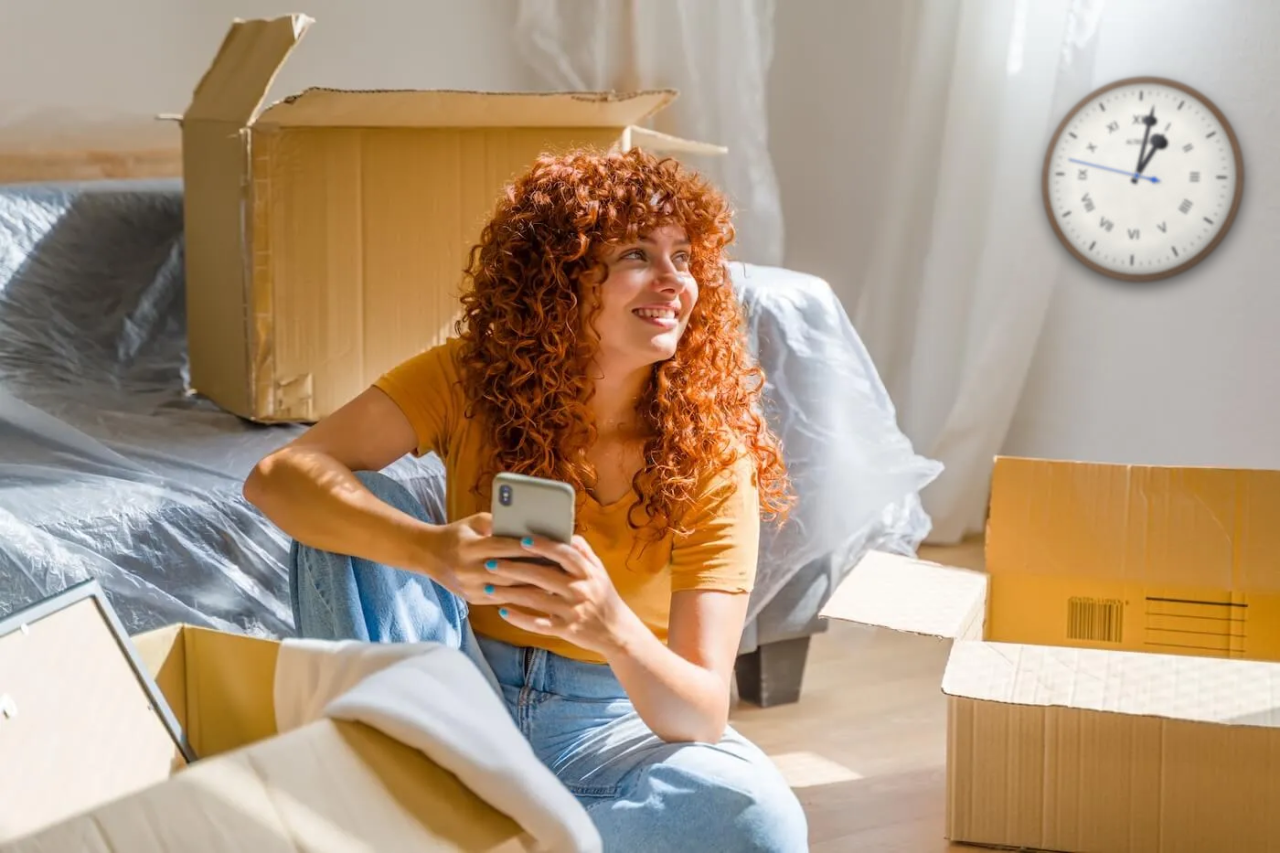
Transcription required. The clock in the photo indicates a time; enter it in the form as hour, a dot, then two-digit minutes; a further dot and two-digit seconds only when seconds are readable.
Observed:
1.01.47
